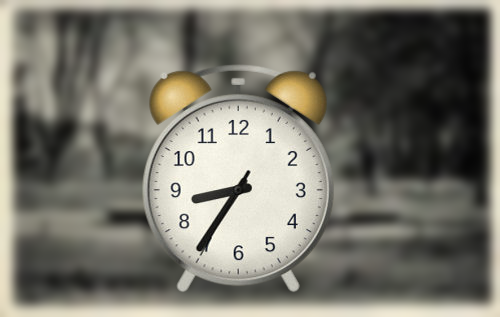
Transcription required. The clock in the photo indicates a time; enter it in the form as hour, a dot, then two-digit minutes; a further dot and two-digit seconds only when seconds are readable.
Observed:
8.35.35
